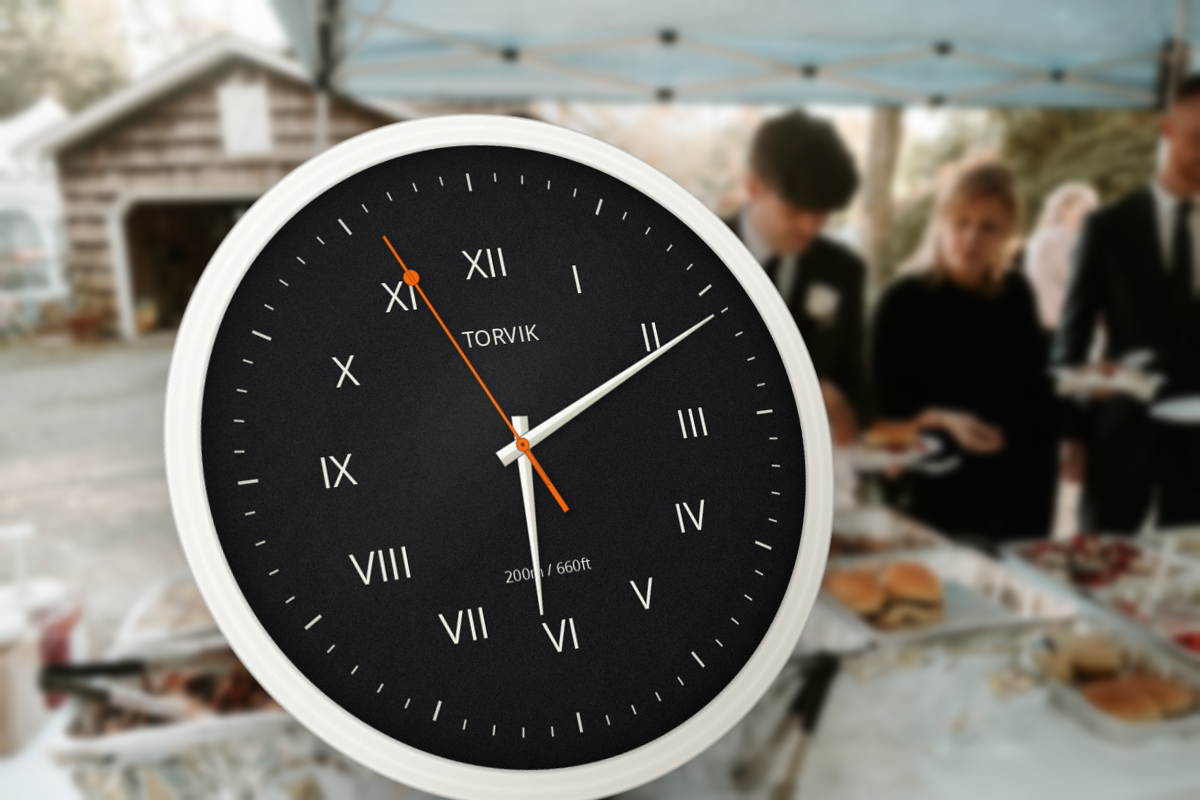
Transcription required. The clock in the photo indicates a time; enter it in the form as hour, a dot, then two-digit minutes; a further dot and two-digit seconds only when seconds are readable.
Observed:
6.10.56
